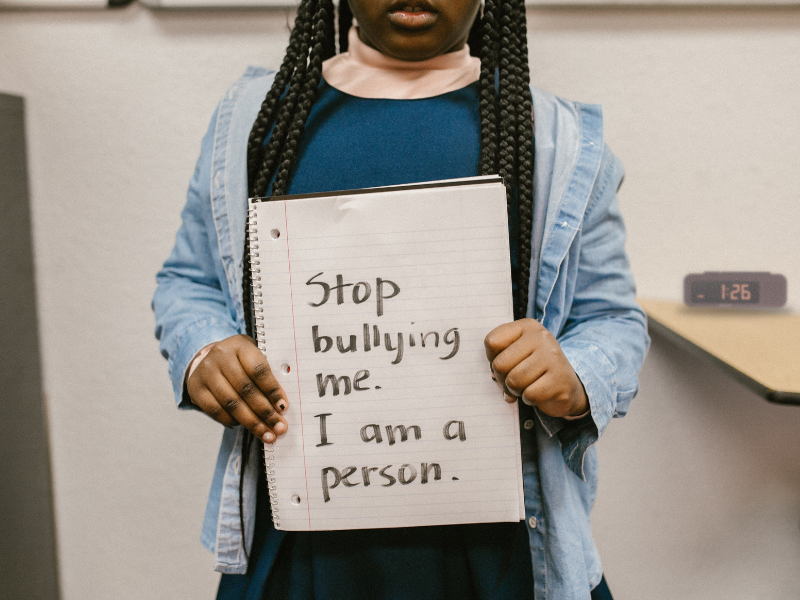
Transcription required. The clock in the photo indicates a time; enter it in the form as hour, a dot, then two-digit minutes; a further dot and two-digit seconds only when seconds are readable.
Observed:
1.26
